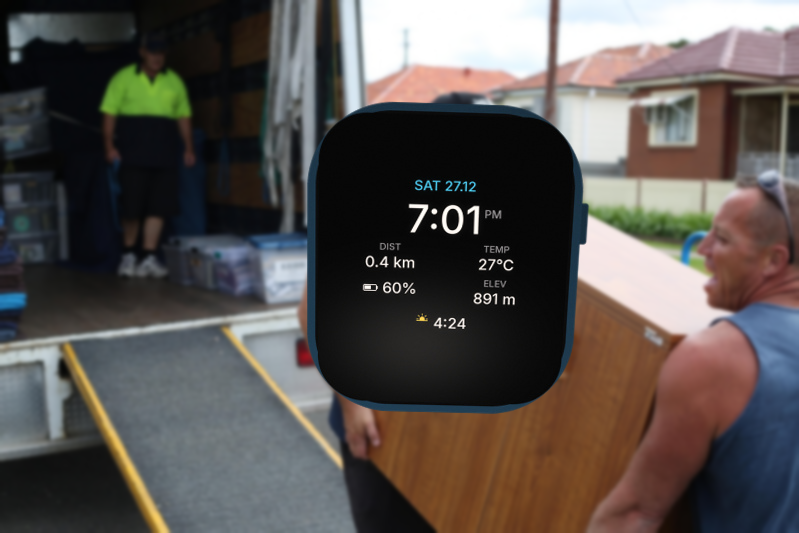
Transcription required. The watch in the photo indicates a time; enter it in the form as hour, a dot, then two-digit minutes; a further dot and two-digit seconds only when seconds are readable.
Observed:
7.01
